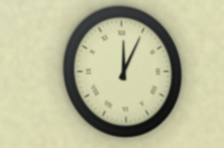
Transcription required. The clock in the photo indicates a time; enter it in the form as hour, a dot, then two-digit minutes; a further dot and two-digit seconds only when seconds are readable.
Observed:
12.05
